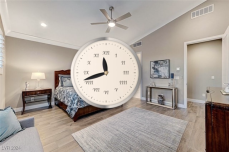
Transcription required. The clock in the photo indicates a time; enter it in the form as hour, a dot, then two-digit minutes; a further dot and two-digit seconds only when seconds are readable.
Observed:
11.42
